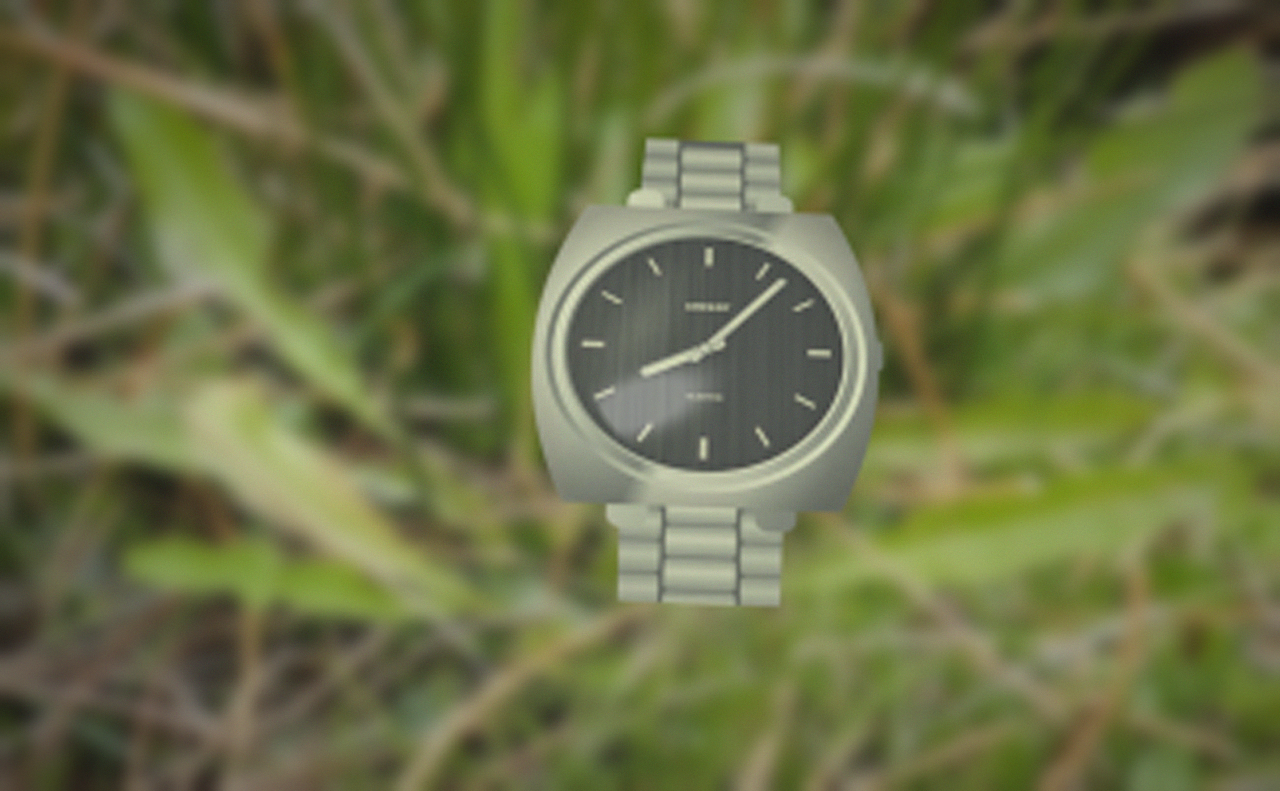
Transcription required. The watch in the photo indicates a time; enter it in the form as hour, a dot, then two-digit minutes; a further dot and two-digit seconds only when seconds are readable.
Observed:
8.07
